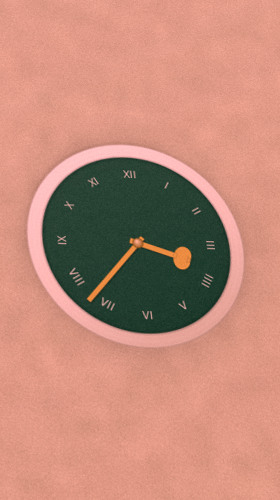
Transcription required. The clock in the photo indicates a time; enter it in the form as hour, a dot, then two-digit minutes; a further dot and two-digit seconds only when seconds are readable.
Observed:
3.37
